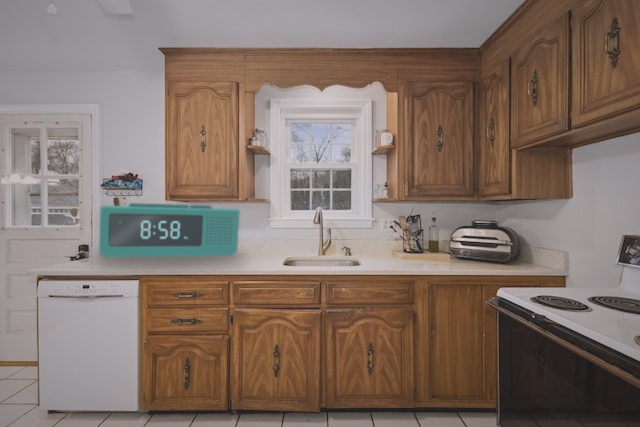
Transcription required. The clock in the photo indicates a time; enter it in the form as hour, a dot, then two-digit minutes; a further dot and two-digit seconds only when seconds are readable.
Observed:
8.58
